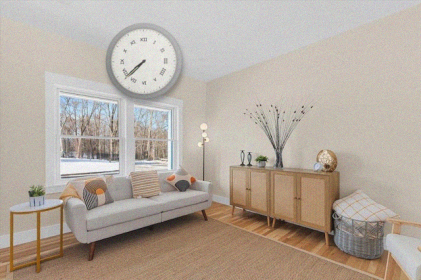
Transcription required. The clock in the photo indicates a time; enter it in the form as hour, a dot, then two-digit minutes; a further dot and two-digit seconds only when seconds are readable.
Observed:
7.38
